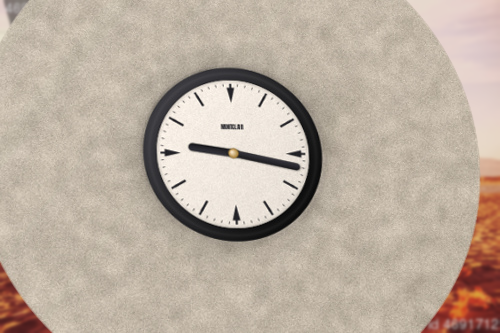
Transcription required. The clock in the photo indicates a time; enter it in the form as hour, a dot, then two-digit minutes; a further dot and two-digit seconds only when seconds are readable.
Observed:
9.17
